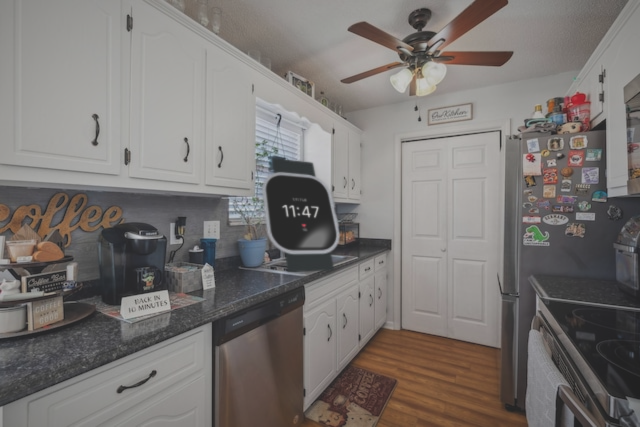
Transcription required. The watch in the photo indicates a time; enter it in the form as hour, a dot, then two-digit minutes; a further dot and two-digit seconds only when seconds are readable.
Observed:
11.47
